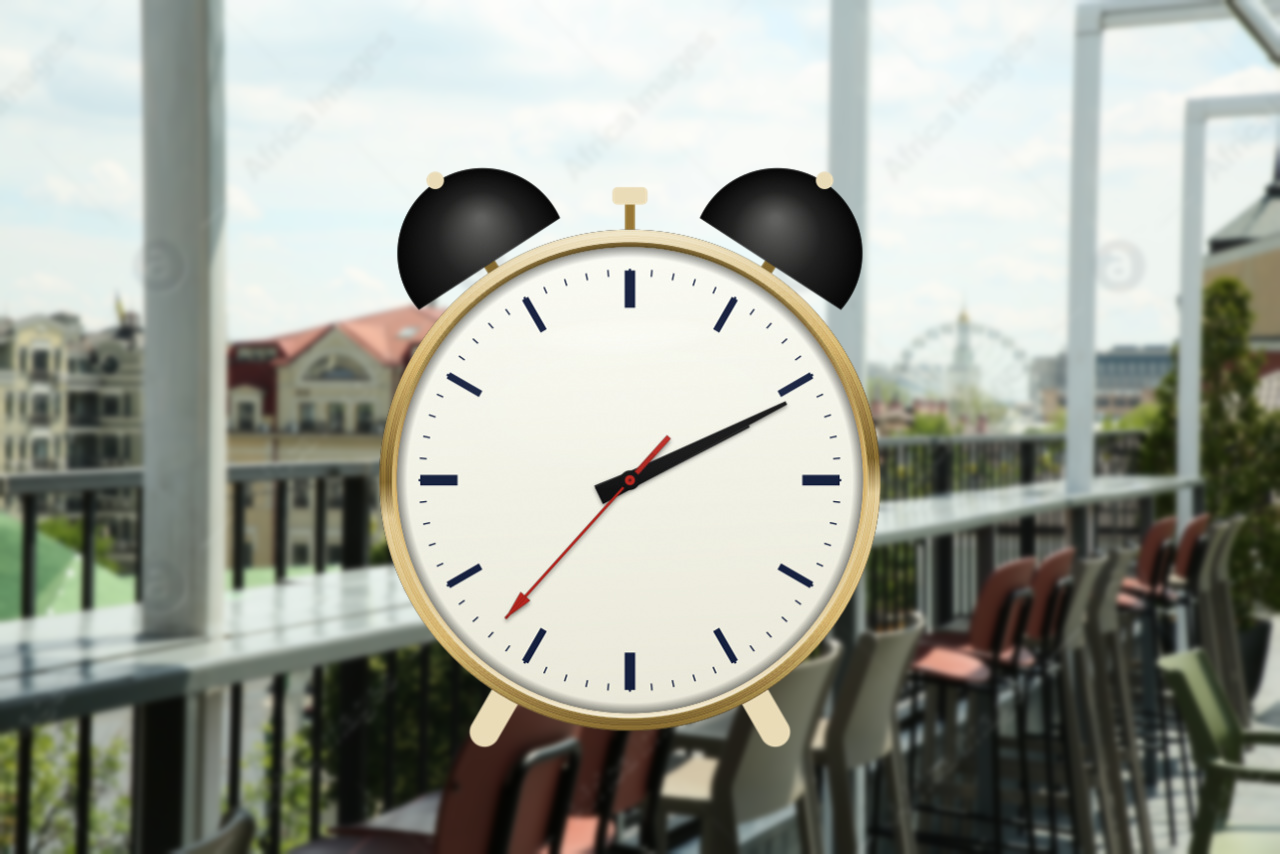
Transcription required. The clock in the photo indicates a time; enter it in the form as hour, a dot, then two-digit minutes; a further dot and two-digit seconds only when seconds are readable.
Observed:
2.10.37
